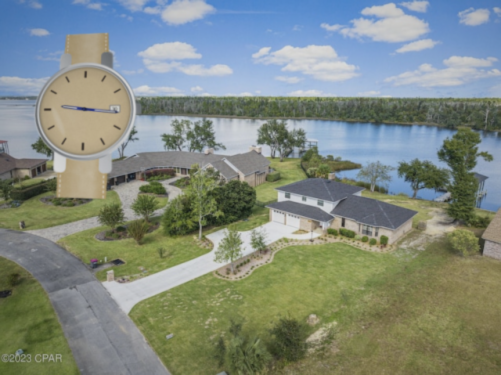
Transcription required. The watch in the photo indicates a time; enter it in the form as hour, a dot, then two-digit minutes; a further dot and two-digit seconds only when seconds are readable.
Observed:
9.16
